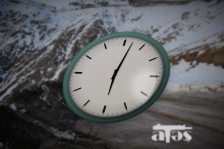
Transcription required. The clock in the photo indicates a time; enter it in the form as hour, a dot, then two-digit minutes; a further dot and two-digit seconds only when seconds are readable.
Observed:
6.02
